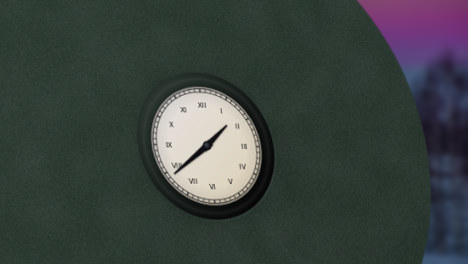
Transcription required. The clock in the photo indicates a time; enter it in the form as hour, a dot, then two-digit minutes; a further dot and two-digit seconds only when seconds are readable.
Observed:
1.39
